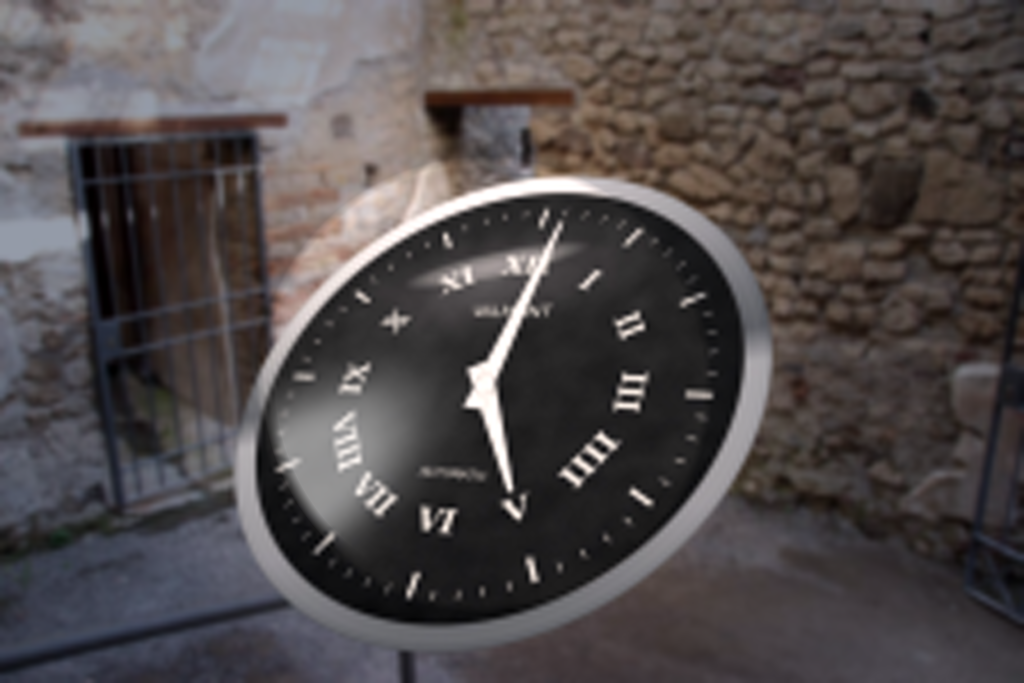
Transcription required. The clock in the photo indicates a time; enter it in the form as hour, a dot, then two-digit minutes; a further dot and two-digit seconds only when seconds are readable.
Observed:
5.01
